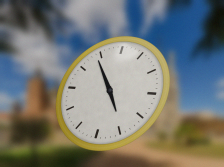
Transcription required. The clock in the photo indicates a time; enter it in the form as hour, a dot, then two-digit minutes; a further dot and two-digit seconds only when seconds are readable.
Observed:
4.54
